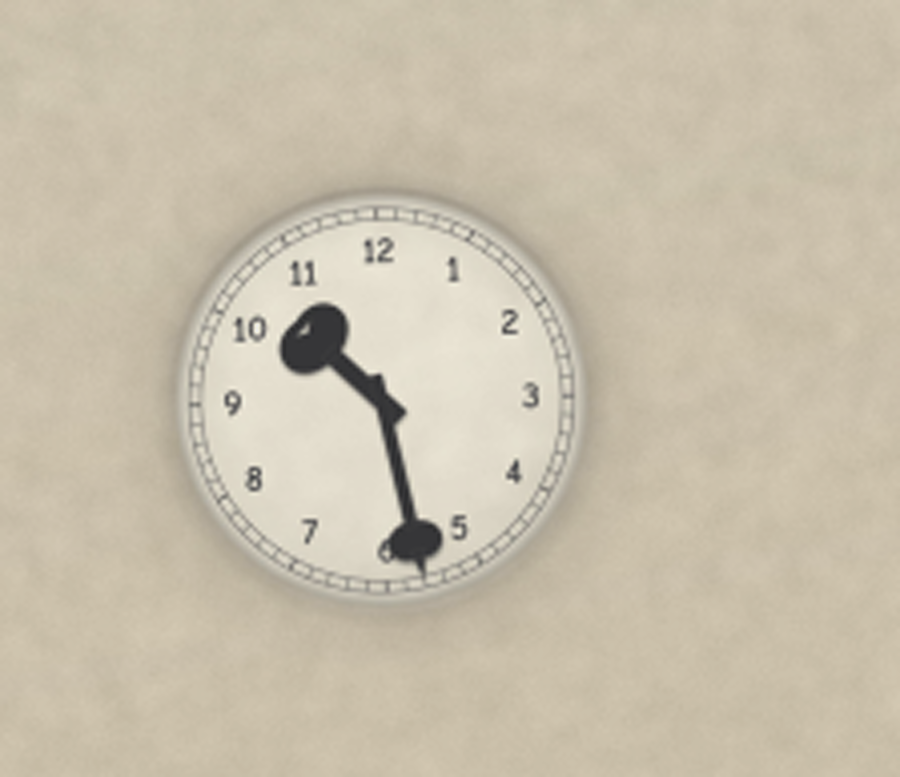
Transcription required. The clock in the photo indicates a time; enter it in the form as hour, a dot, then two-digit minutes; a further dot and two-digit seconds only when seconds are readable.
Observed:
10.28
